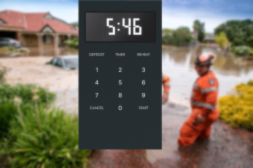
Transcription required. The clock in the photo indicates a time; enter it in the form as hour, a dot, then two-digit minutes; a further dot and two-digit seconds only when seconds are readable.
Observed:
5.46
